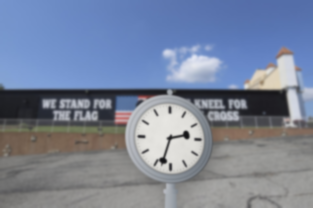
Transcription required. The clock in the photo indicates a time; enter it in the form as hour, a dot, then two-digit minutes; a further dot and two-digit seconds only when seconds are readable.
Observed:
2.33
